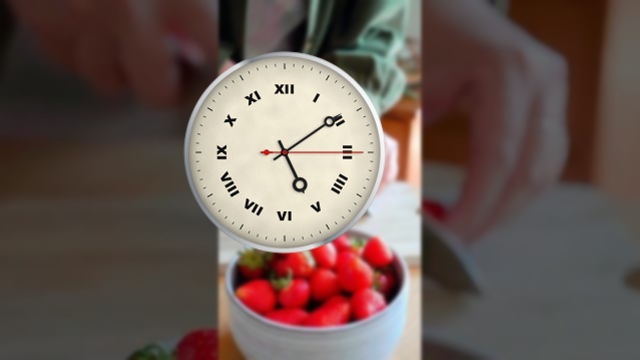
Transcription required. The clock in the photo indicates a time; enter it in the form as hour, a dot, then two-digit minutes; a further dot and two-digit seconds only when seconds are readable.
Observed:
5.09.15
